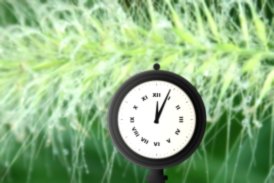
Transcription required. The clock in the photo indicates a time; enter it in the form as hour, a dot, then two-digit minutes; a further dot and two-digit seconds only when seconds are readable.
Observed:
12.04
